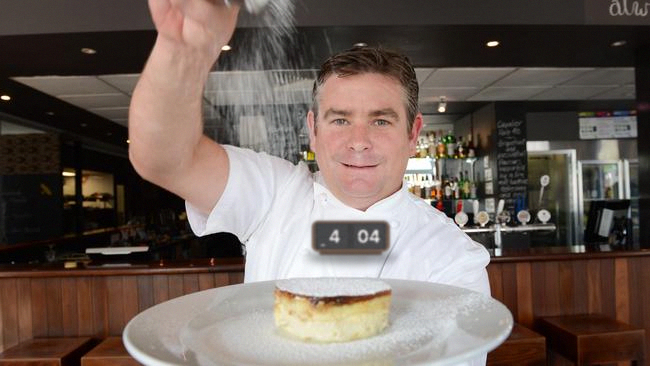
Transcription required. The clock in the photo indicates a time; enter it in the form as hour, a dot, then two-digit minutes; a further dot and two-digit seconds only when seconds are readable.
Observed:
4.04
